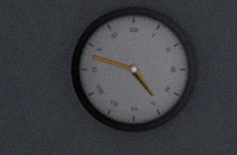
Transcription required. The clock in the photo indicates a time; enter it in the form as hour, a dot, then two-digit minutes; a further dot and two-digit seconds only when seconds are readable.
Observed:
4.48
